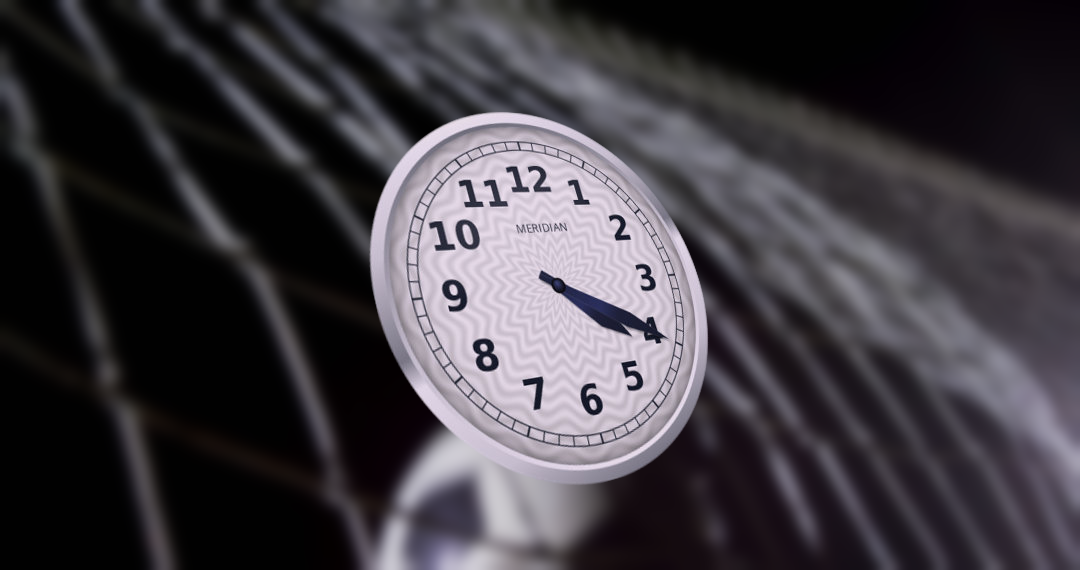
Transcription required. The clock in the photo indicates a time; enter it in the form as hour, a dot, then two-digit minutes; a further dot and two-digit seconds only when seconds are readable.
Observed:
4.20
